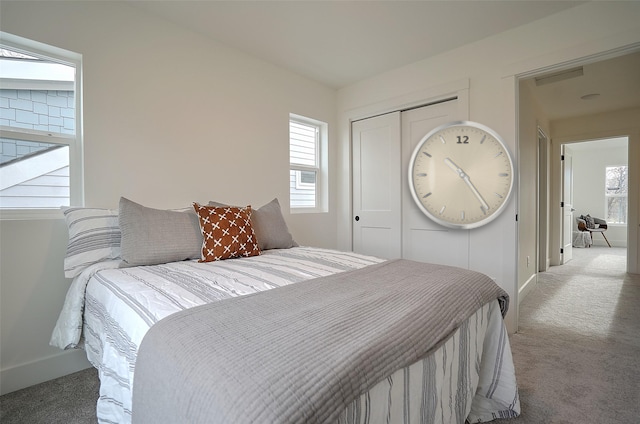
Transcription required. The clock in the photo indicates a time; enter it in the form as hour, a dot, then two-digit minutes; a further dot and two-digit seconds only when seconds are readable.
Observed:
10.24
